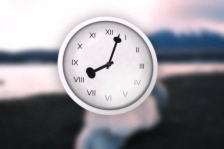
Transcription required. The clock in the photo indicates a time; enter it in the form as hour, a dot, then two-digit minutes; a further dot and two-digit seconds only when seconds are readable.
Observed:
8.03
